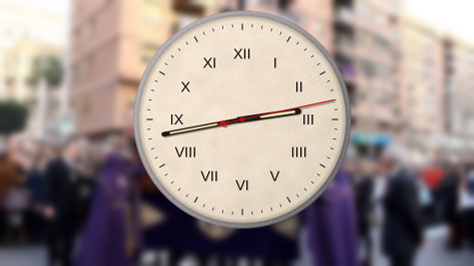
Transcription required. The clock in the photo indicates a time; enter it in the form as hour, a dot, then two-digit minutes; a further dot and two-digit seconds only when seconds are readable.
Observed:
2.43.13
